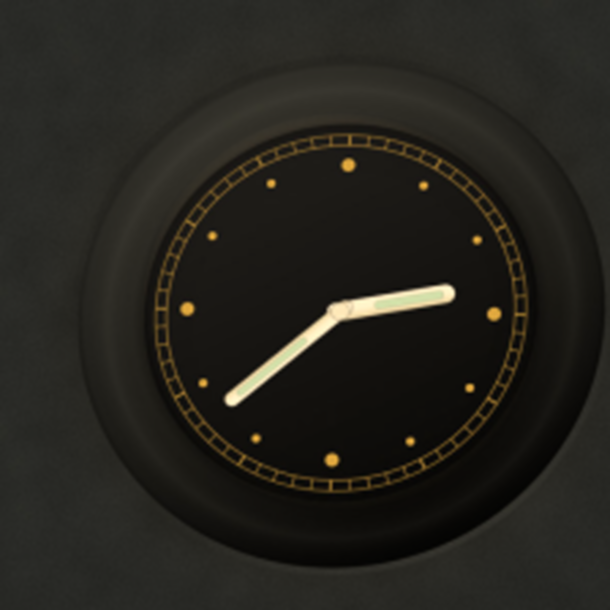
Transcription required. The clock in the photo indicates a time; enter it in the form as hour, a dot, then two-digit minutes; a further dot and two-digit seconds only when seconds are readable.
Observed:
2.38
